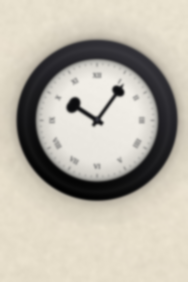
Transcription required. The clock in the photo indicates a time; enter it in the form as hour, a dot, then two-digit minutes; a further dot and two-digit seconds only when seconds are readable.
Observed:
10.06
